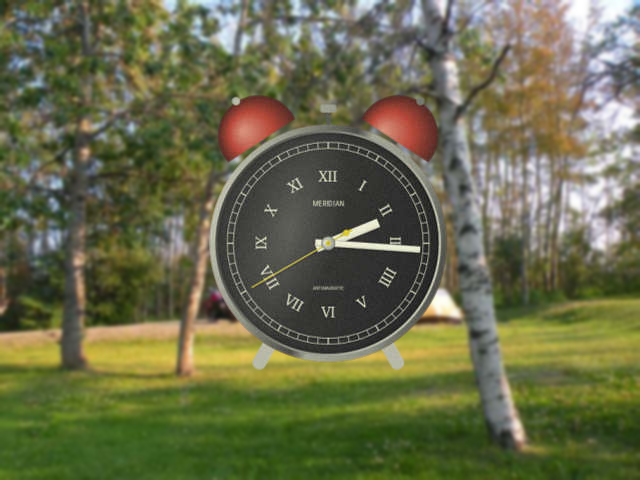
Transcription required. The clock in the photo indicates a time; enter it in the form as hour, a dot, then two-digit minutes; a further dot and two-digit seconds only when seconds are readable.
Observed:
2.15.40
